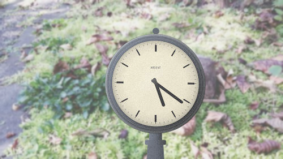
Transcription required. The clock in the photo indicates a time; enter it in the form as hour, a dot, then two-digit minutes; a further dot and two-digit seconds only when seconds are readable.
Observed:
5.21
